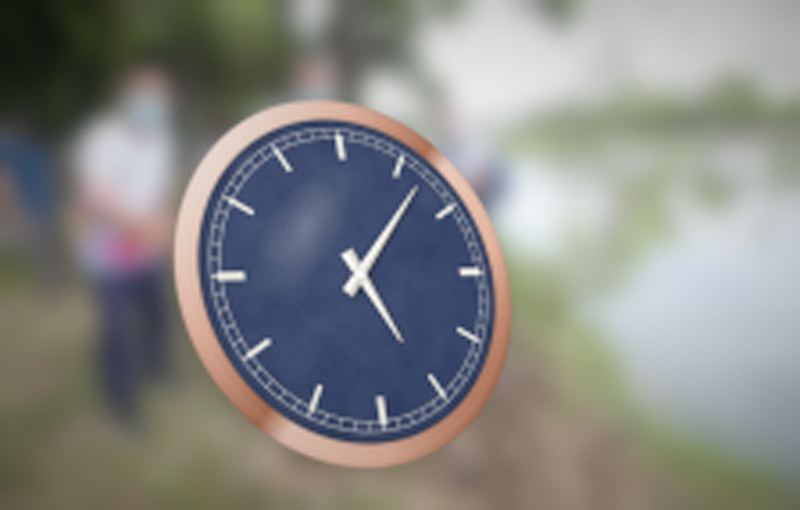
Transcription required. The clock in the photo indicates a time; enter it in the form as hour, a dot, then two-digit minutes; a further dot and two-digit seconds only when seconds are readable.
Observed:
5.07
